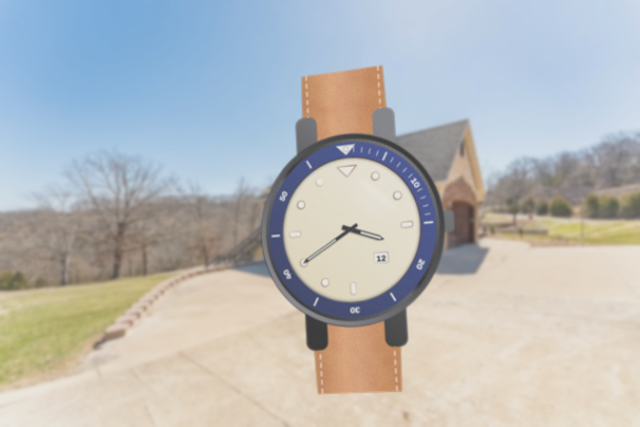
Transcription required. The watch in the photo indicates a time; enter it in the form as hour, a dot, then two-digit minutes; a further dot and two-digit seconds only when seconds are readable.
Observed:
3.40
